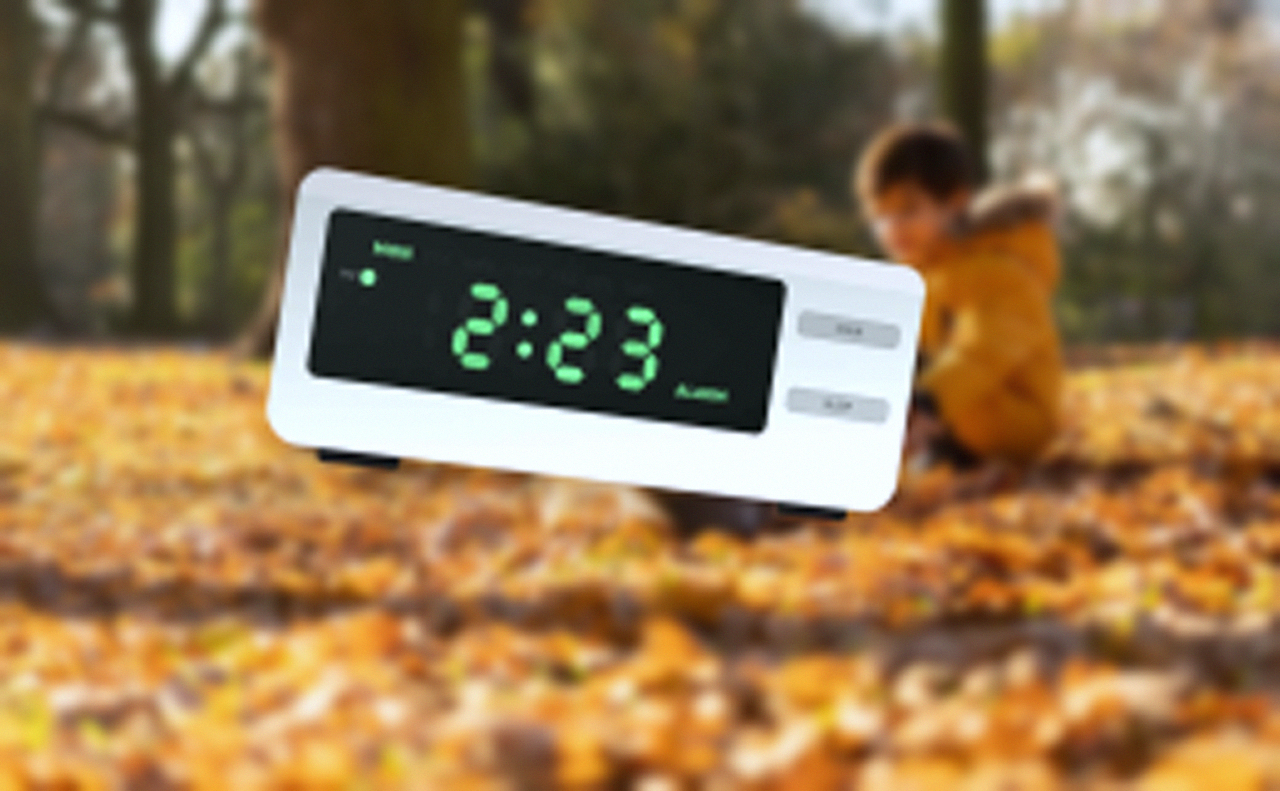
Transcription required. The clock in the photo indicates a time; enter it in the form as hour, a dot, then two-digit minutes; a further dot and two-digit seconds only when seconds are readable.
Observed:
2.23
